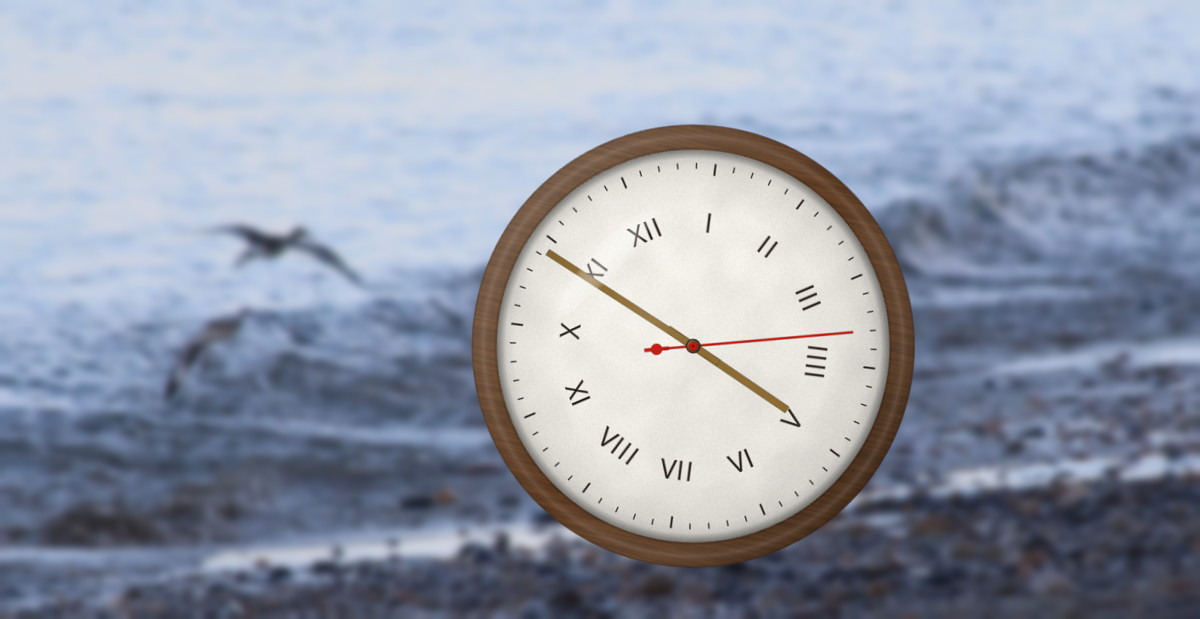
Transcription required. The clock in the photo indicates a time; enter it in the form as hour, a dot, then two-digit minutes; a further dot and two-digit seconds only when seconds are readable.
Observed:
4.54.18
